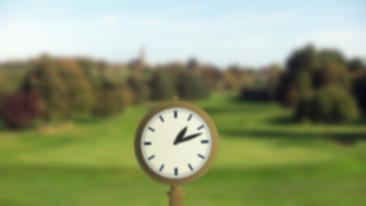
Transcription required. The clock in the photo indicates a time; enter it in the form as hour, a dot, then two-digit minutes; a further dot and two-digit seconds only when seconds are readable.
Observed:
1.12
